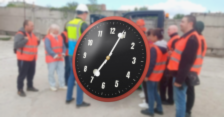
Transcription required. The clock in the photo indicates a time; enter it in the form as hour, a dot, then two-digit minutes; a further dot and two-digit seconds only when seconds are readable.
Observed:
7.04
